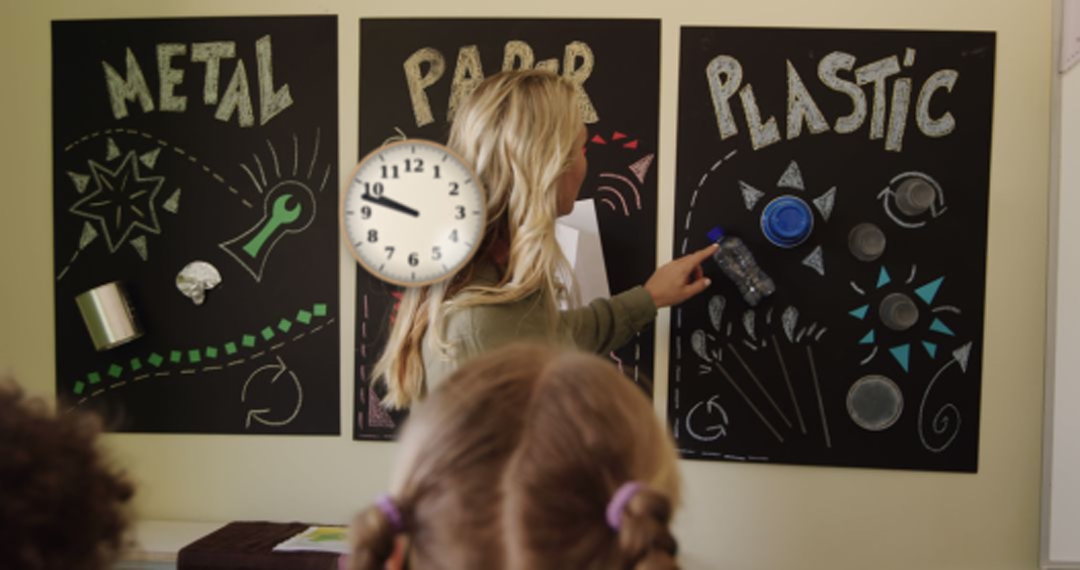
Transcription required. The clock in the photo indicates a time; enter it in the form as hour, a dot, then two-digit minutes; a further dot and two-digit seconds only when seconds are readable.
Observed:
9.48
